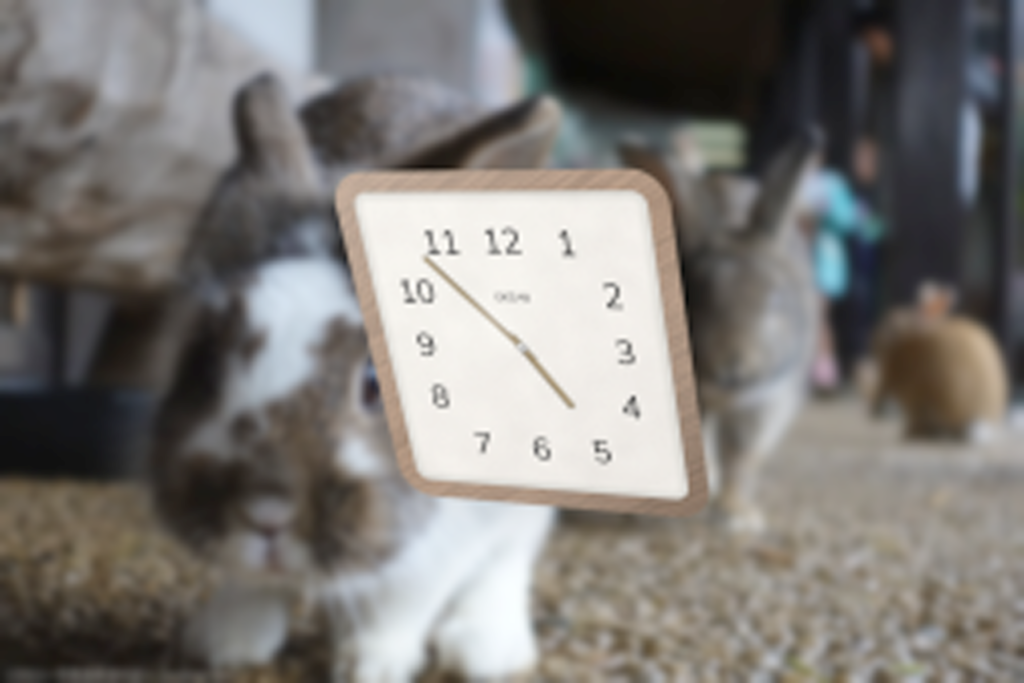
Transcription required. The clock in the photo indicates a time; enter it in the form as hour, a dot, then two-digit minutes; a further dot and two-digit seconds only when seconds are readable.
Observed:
4.53
